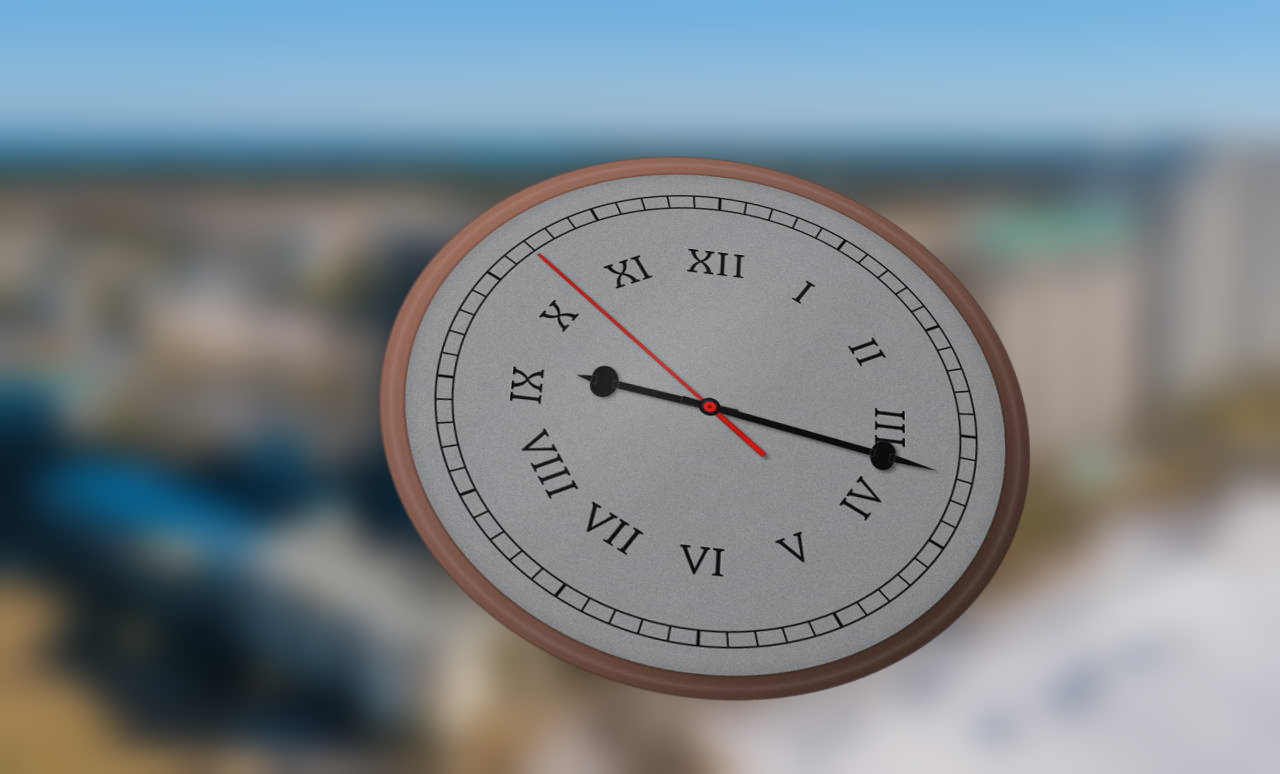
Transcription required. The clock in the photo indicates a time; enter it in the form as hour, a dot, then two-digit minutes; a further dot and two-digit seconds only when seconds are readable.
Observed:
9.16.52
